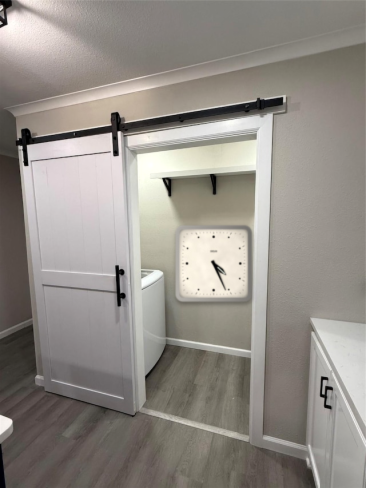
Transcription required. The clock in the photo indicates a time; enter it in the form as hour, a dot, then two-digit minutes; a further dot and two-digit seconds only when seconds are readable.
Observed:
4.26
